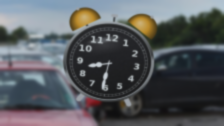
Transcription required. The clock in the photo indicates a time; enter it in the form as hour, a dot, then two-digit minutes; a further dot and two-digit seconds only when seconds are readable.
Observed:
8.31
